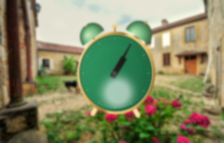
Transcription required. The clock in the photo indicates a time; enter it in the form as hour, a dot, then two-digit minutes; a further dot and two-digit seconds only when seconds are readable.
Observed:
1.05
